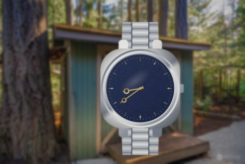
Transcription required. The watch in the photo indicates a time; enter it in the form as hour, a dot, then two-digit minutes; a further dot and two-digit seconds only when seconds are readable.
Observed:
8.39
